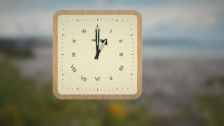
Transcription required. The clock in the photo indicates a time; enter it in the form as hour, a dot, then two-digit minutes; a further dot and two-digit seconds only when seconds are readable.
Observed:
1.00
